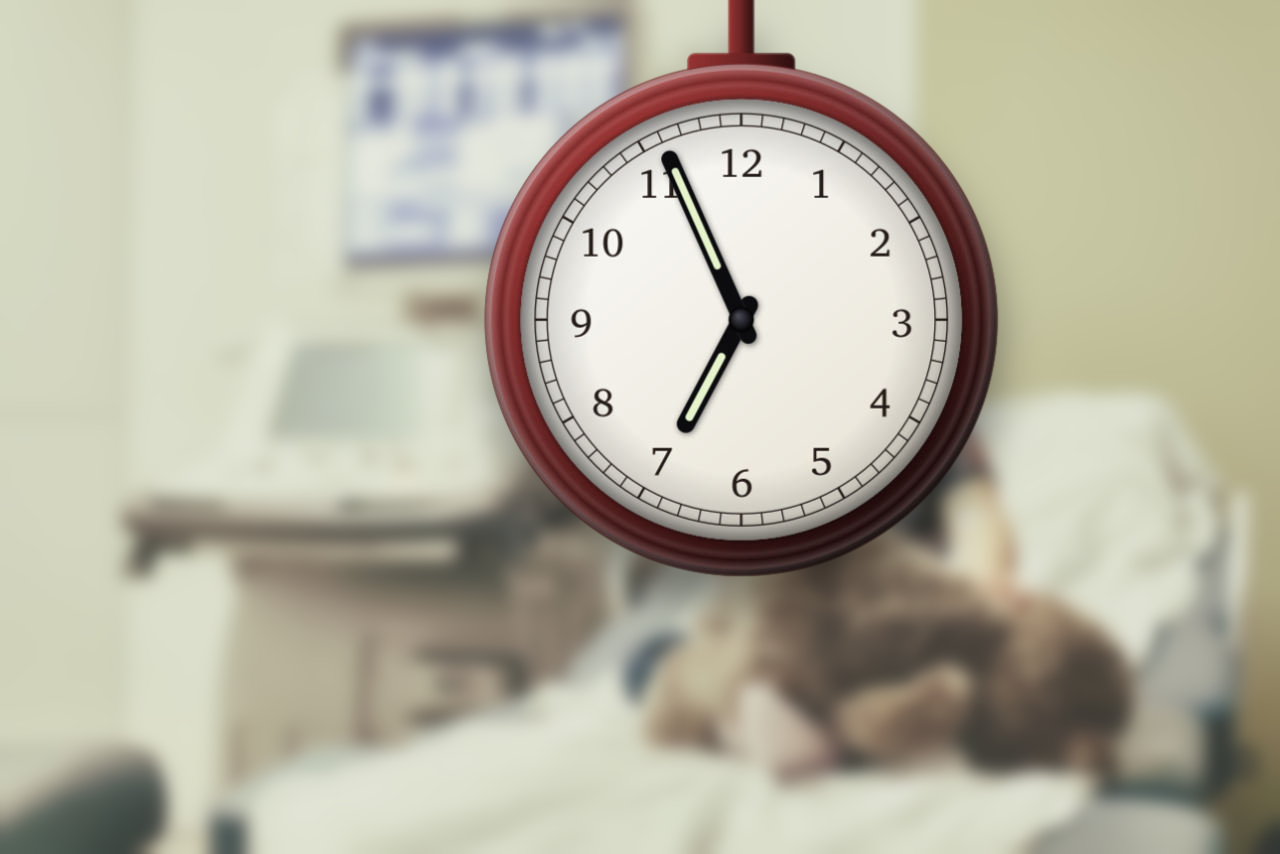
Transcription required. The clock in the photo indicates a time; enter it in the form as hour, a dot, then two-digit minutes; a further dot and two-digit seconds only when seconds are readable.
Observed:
6.56
